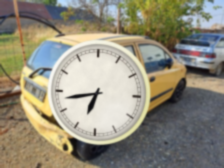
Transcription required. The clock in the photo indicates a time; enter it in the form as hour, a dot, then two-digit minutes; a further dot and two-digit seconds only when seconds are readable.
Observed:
6.43
